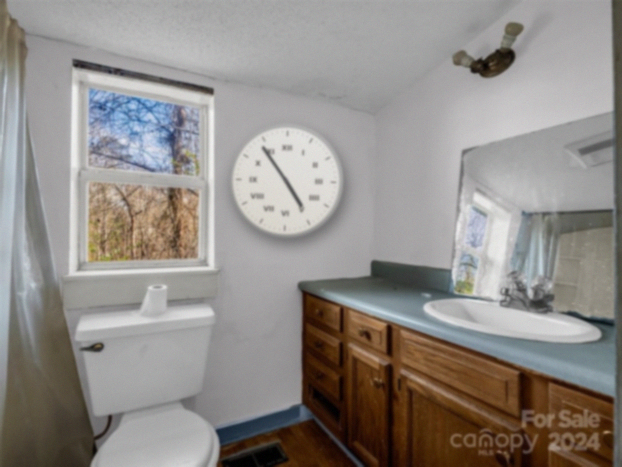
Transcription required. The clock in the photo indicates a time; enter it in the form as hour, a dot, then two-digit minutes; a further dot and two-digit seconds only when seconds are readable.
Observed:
4.54
